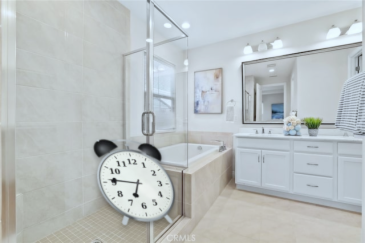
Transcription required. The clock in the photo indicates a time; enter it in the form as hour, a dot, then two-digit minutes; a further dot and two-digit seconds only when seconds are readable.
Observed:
6.46
